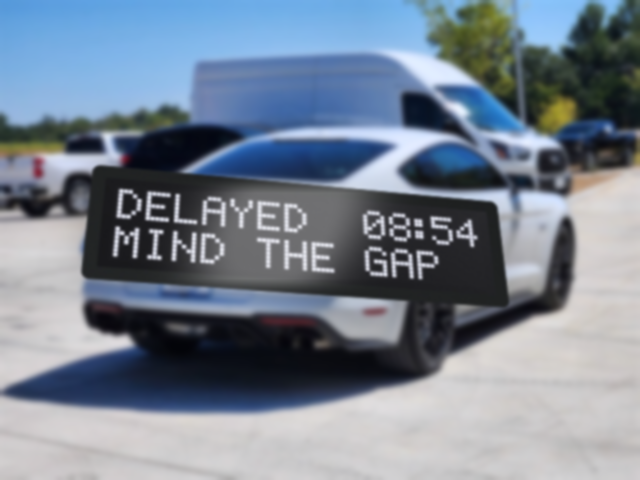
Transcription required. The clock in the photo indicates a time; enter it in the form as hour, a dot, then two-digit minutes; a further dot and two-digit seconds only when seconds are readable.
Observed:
8.54
